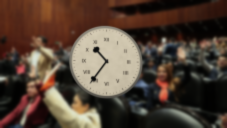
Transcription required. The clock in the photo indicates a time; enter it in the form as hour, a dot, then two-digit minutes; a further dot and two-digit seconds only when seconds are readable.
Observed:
10.36
